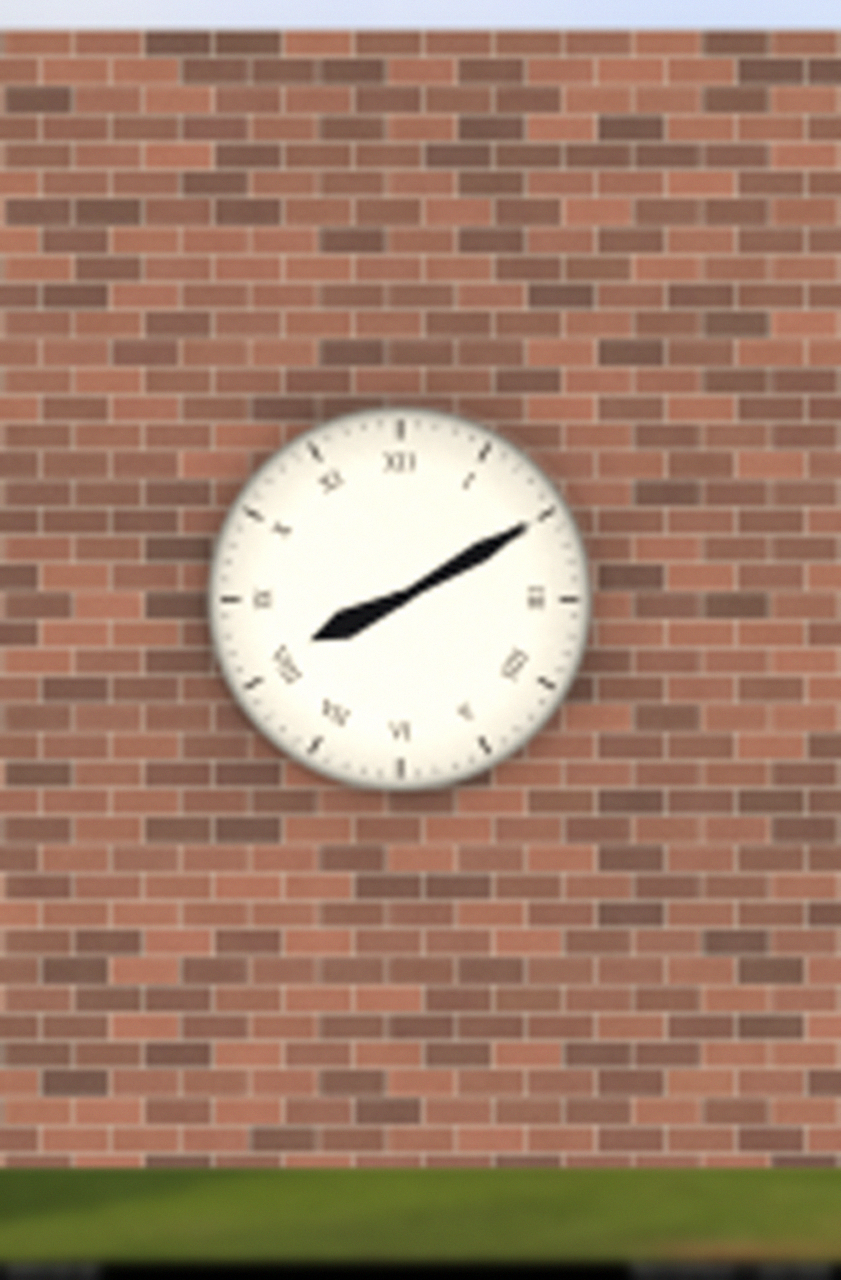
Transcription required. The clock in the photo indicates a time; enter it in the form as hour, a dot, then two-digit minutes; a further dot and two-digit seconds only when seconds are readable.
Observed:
8.10
